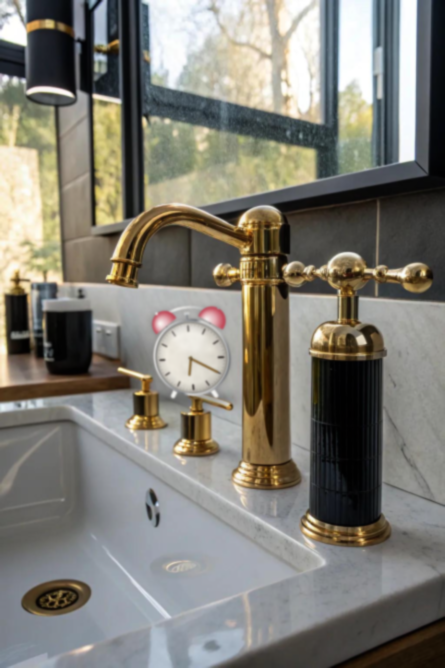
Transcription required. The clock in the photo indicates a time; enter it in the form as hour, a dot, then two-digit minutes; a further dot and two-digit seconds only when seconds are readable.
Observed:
6.20
